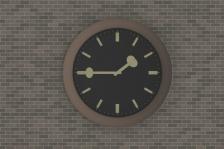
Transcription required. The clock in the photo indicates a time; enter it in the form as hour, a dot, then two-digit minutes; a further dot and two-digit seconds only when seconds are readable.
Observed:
1.45
